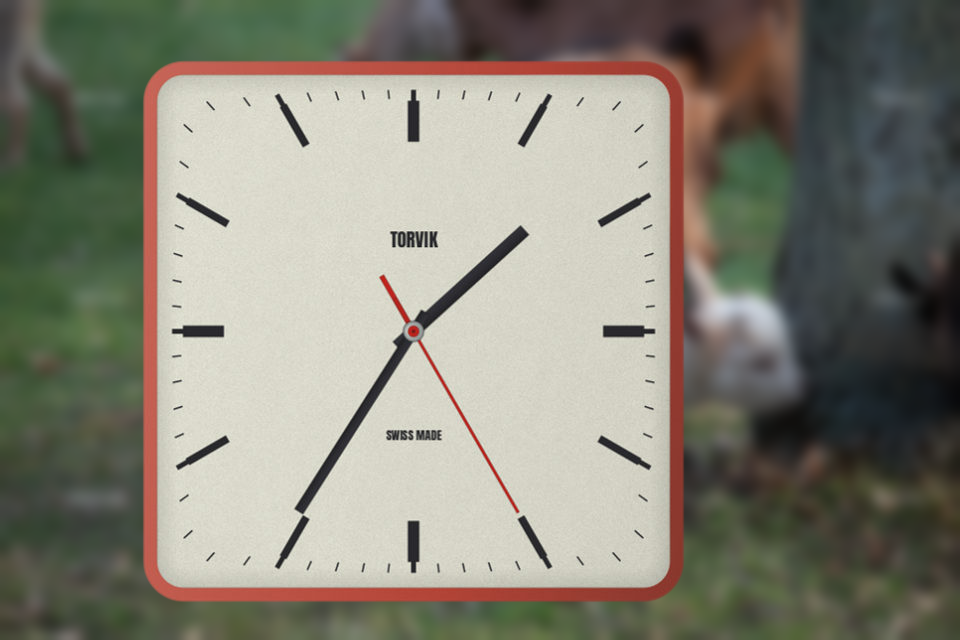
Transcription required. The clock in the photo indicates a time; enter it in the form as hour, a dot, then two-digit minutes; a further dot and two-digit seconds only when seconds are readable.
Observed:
1.35.25
